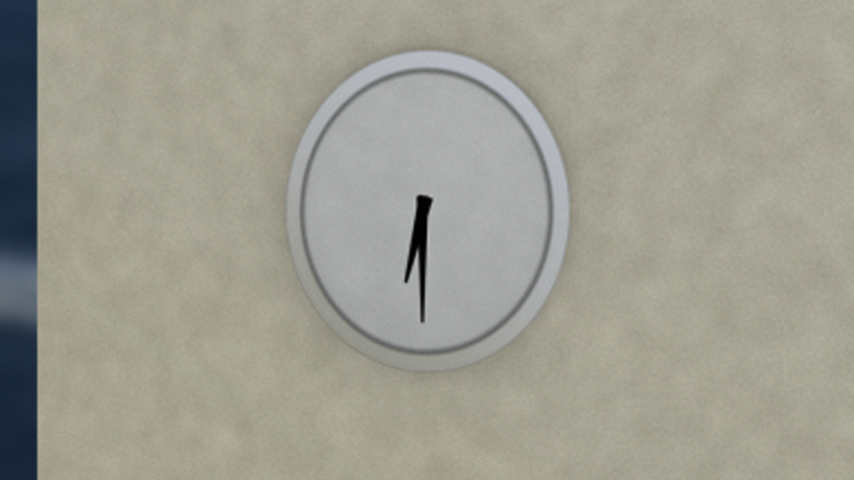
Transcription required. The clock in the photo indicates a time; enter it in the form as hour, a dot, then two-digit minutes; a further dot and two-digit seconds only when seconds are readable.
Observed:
6.30
